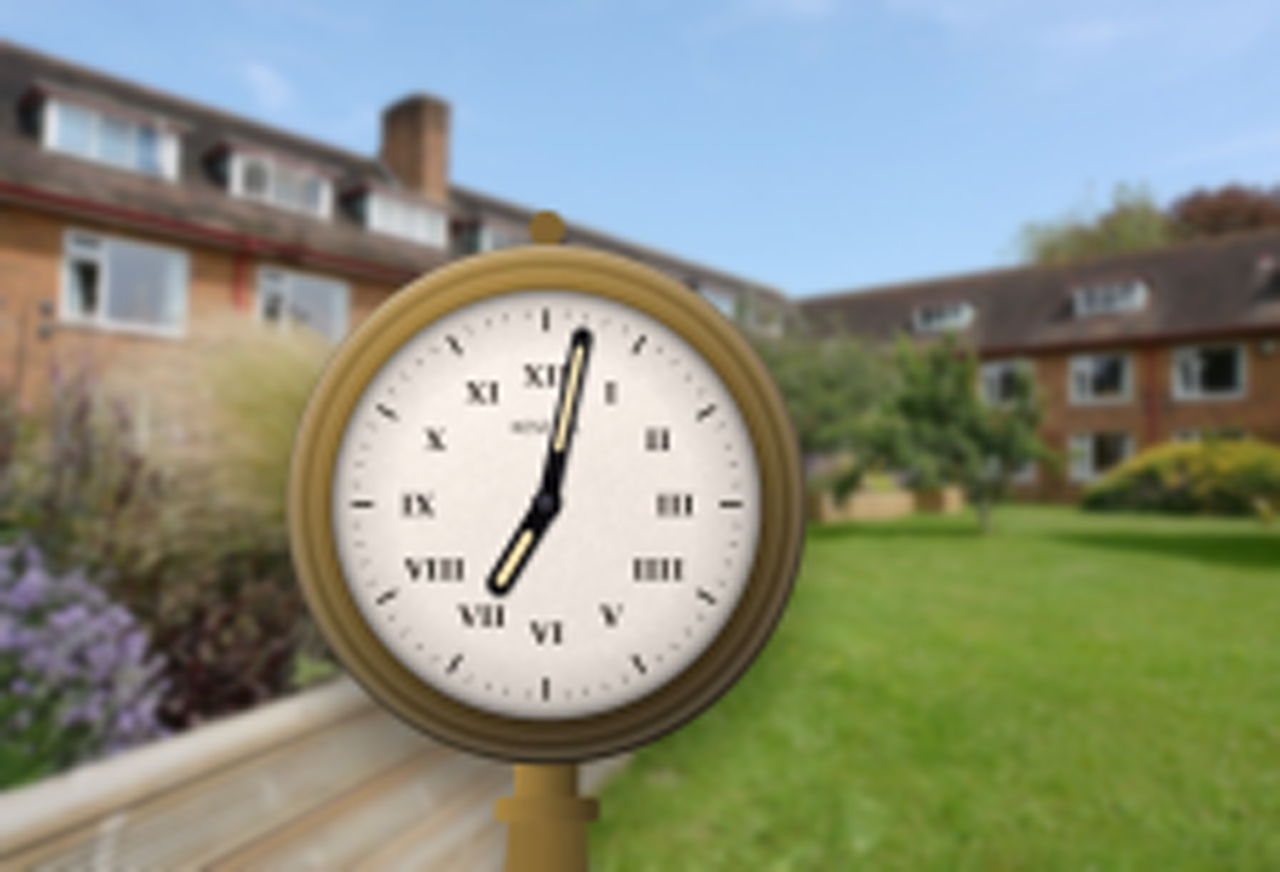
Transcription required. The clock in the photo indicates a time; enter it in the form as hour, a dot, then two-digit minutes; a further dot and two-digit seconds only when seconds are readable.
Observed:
7.02
